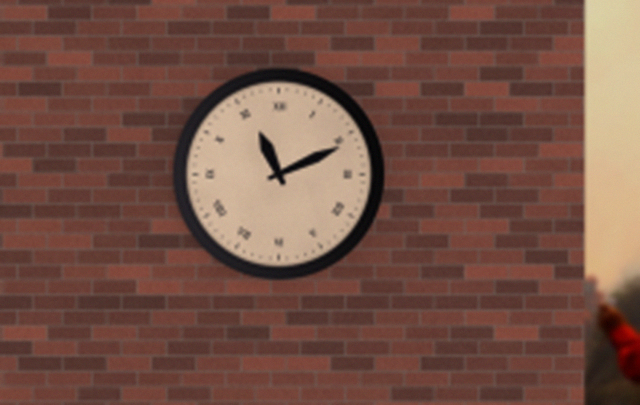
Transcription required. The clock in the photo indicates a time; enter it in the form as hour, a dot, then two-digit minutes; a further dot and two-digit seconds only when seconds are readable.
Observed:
11.11
